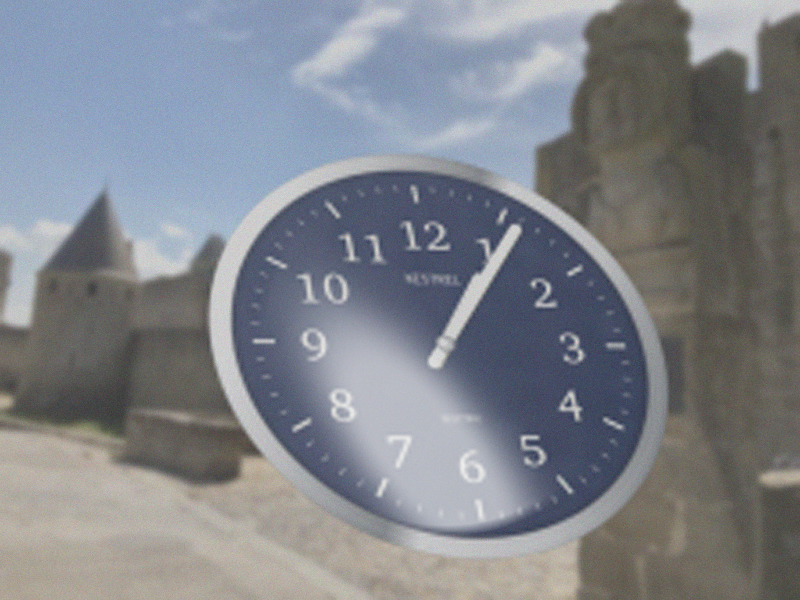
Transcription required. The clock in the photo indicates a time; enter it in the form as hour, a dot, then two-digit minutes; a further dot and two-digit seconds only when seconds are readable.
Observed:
1.06
